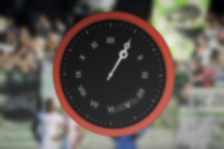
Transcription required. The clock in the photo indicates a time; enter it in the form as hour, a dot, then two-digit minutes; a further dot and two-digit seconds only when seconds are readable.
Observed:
1.05
